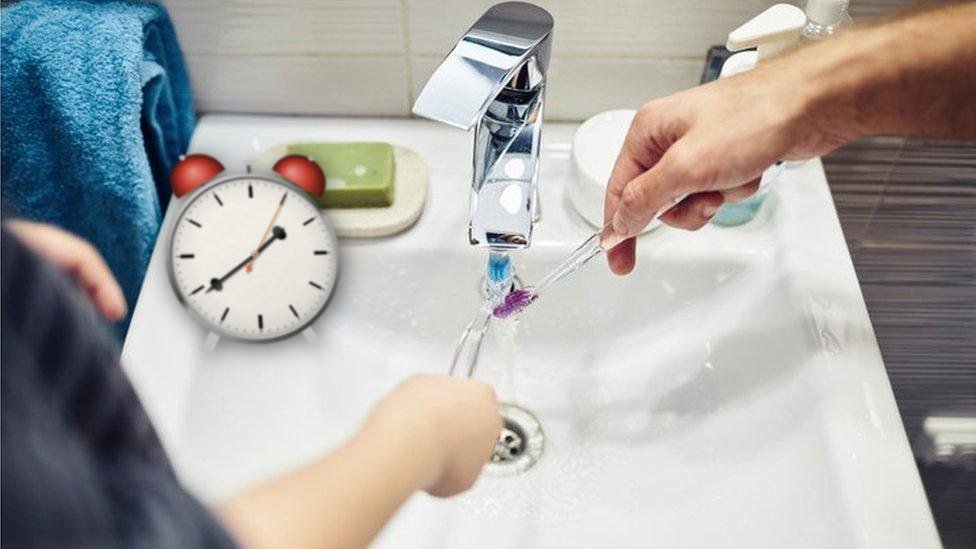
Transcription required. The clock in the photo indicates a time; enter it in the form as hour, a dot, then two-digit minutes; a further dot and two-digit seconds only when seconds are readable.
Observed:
1.39.05
